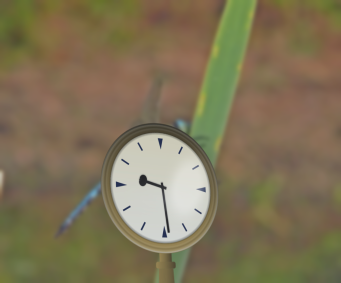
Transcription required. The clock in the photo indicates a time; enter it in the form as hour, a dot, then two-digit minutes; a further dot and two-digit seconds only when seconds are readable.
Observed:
9.29
